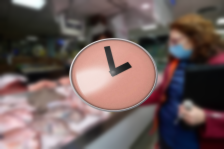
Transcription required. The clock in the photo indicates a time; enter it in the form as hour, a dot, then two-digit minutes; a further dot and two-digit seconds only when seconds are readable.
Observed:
1.58
